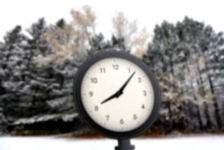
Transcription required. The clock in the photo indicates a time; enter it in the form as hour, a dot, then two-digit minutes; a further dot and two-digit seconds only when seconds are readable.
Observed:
8.07
